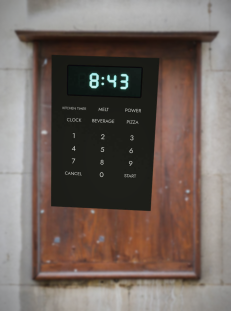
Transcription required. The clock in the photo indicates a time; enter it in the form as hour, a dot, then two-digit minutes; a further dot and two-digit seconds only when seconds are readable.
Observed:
8.43
